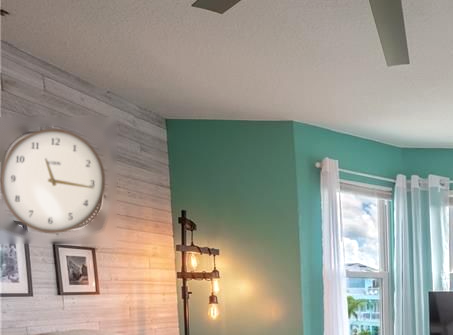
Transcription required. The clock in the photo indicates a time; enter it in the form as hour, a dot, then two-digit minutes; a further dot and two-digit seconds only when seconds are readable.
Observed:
11.16
